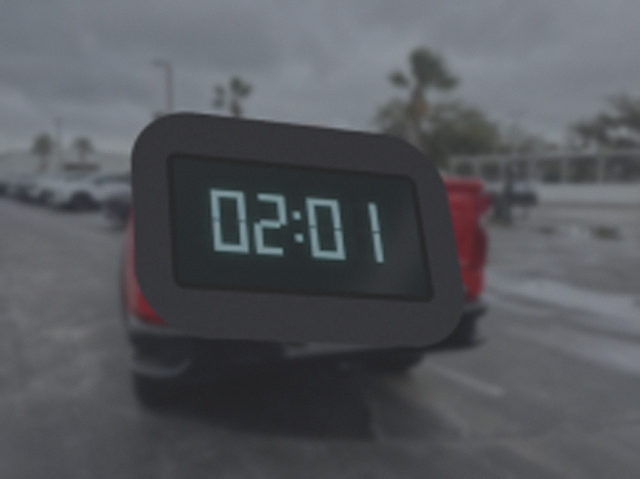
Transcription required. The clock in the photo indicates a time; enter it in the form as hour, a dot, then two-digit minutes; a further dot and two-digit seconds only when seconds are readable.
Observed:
2.01
